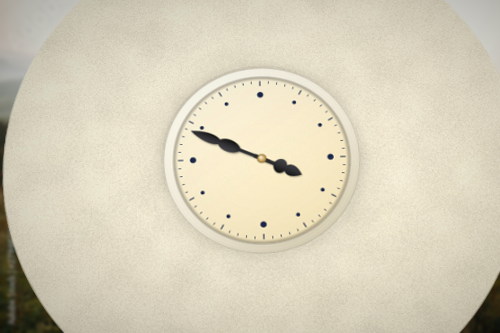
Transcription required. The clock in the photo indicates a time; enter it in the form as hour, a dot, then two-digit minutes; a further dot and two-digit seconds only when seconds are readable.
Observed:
3.49
